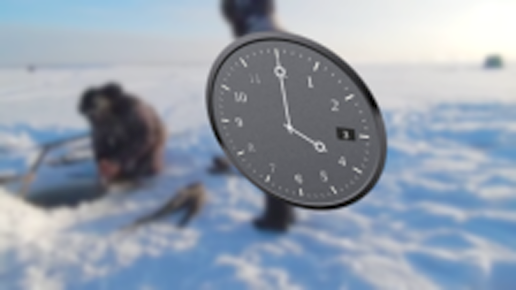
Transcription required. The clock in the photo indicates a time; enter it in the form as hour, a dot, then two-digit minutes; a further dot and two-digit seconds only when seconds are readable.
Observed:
4.00
